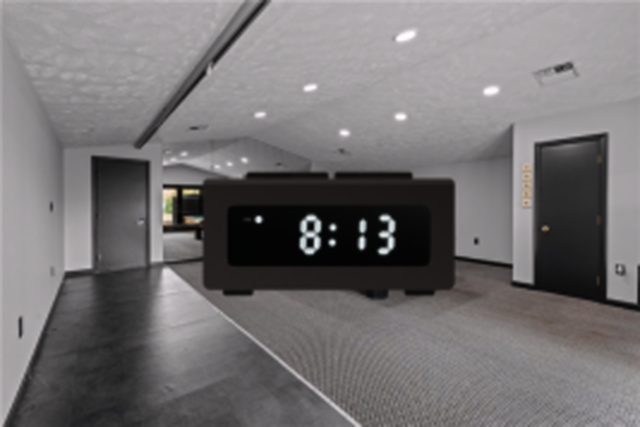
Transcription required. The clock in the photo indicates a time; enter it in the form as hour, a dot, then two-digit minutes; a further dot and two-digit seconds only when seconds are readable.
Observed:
8.13
